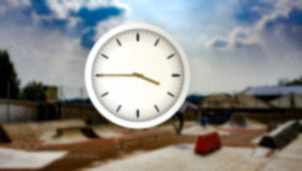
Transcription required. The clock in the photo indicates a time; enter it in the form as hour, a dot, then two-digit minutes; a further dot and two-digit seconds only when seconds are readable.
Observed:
3.45
